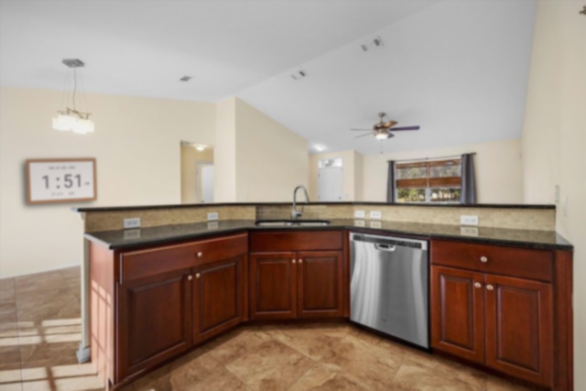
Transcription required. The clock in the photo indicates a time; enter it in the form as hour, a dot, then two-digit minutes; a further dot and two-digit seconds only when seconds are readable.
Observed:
1.51
